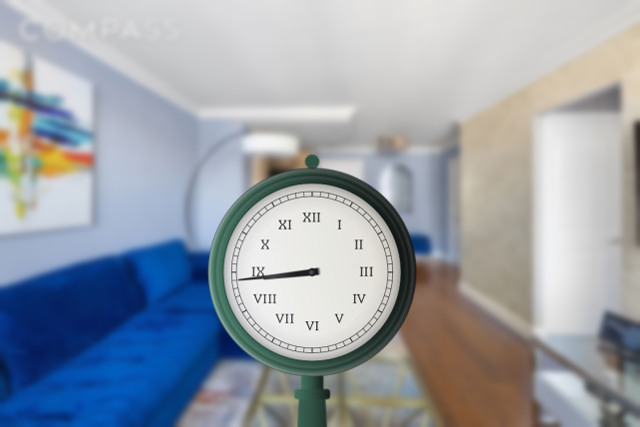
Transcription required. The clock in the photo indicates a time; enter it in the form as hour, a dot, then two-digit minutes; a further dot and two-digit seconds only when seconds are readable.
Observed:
8.44
